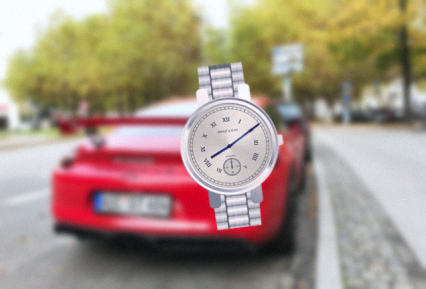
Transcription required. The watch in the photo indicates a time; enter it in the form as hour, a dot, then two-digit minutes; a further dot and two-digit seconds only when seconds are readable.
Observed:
8.10
